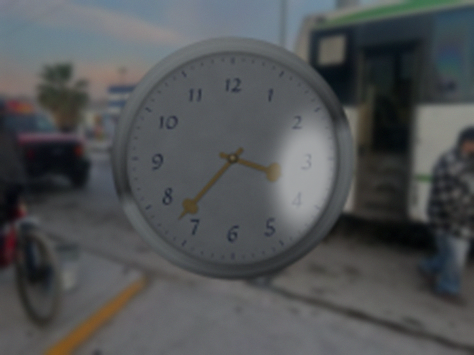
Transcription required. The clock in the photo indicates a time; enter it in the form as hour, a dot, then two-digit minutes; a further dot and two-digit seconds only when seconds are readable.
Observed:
3.37
